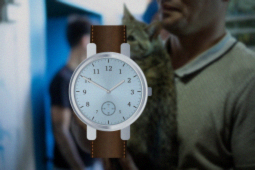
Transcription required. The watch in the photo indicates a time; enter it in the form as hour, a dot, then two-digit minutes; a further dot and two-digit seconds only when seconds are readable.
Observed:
1.50
